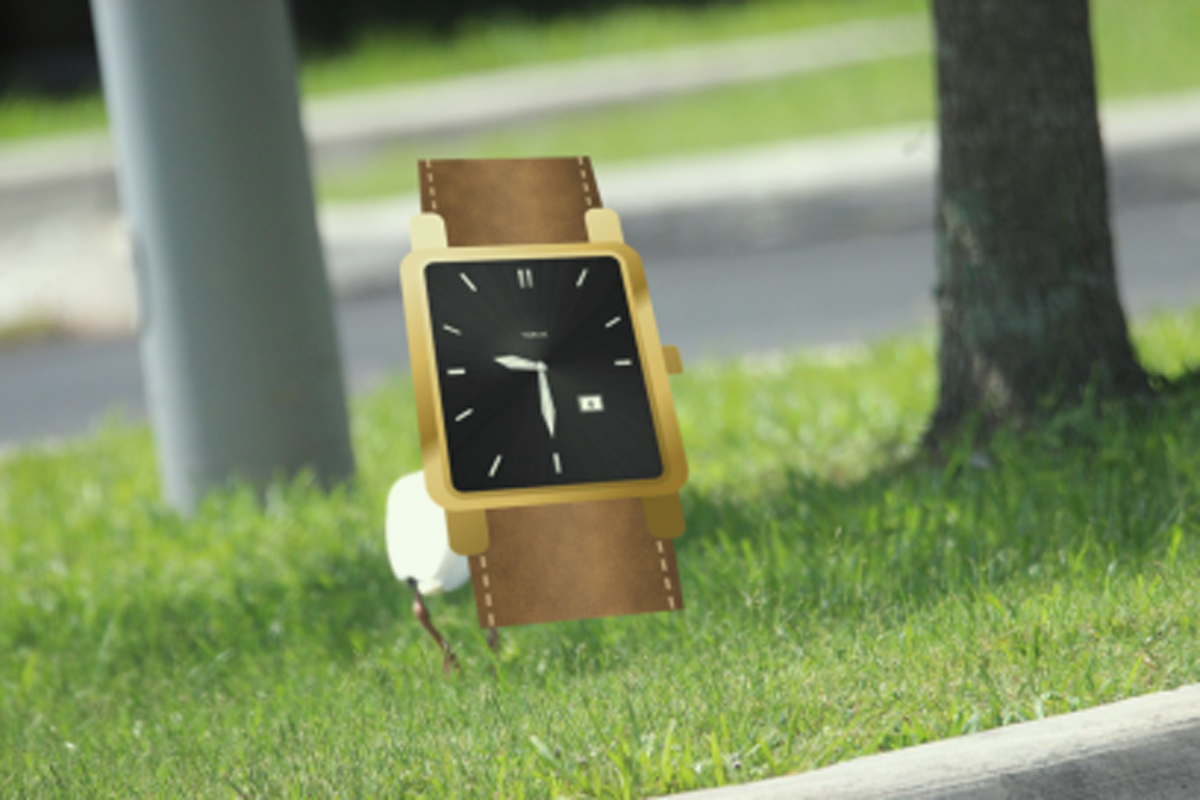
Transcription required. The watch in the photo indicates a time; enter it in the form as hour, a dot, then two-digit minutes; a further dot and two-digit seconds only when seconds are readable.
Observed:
9.30
